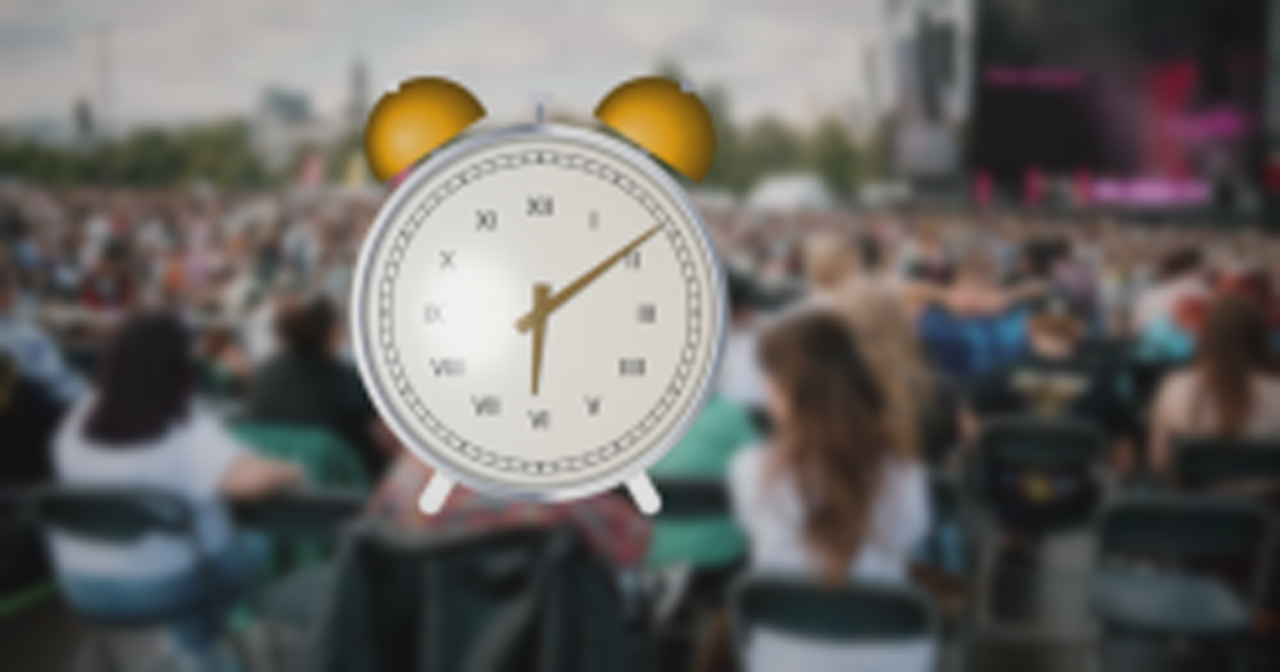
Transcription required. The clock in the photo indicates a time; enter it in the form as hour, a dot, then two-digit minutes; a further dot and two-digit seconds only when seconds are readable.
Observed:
6.09
